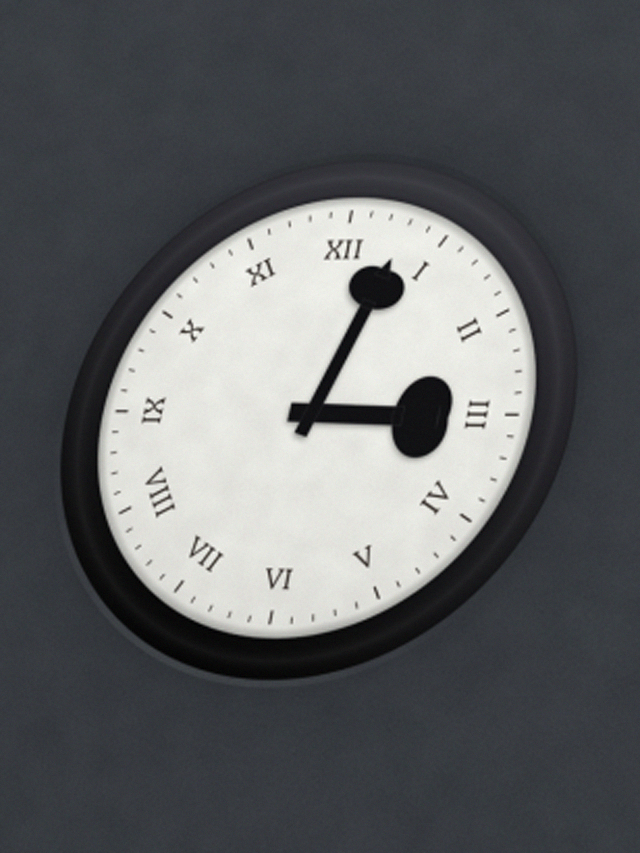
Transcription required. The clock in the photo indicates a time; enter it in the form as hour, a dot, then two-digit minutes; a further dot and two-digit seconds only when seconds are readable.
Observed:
3.03
